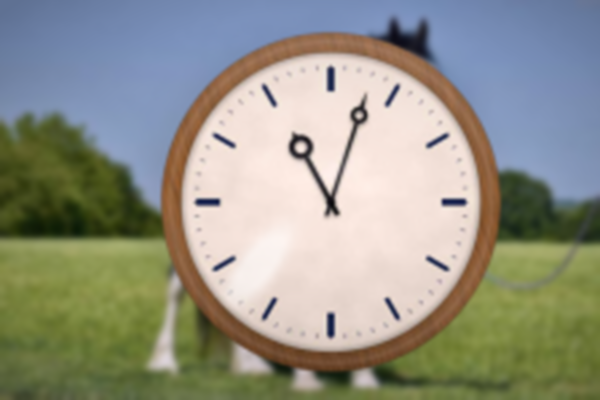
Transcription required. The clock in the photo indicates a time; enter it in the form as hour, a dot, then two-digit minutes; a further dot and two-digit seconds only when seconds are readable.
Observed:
11.03
